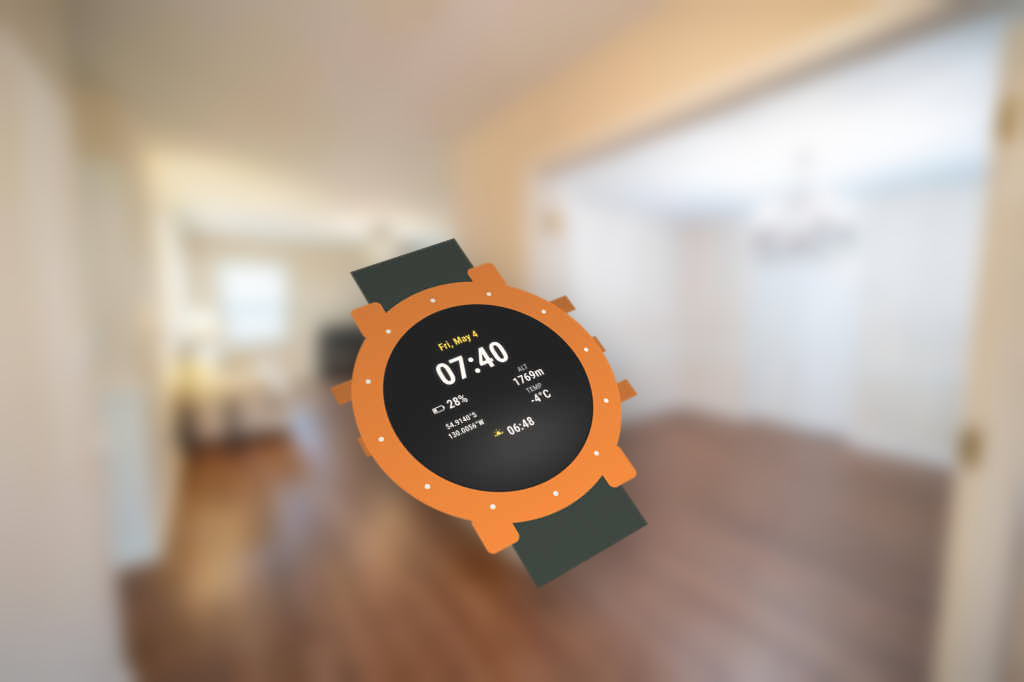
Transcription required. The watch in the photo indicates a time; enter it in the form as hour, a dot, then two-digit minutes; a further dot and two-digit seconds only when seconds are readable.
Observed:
7.40
